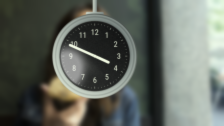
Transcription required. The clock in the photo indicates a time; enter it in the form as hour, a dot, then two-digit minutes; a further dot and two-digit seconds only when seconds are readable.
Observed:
3.49
